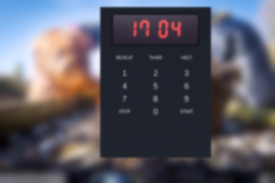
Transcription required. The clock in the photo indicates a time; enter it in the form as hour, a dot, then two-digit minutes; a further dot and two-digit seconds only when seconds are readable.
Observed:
17.04
